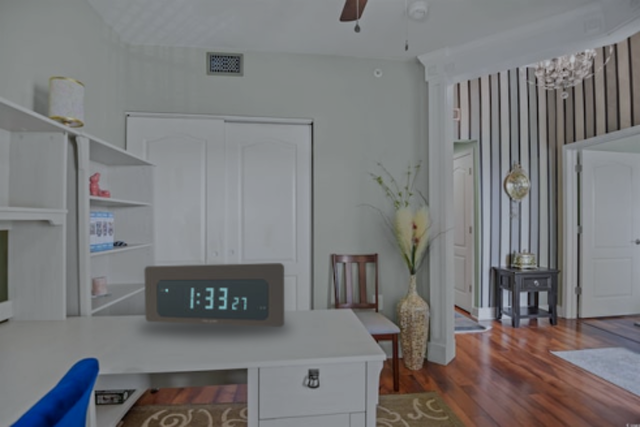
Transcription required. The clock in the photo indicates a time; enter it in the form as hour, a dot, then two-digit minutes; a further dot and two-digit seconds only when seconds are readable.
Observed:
1.33.27
